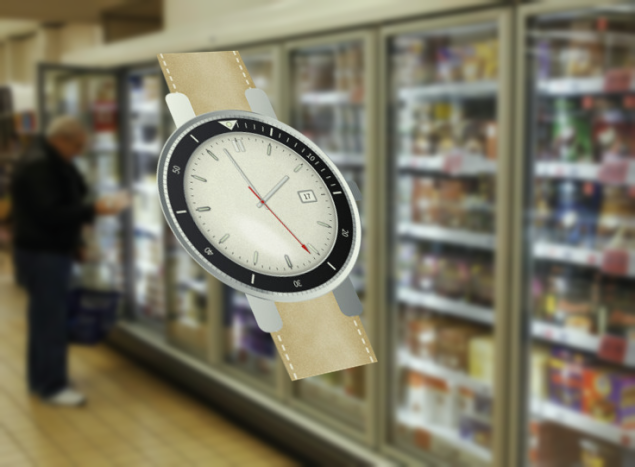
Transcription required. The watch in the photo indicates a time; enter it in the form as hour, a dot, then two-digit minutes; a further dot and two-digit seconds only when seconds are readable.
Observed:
1.57.26
